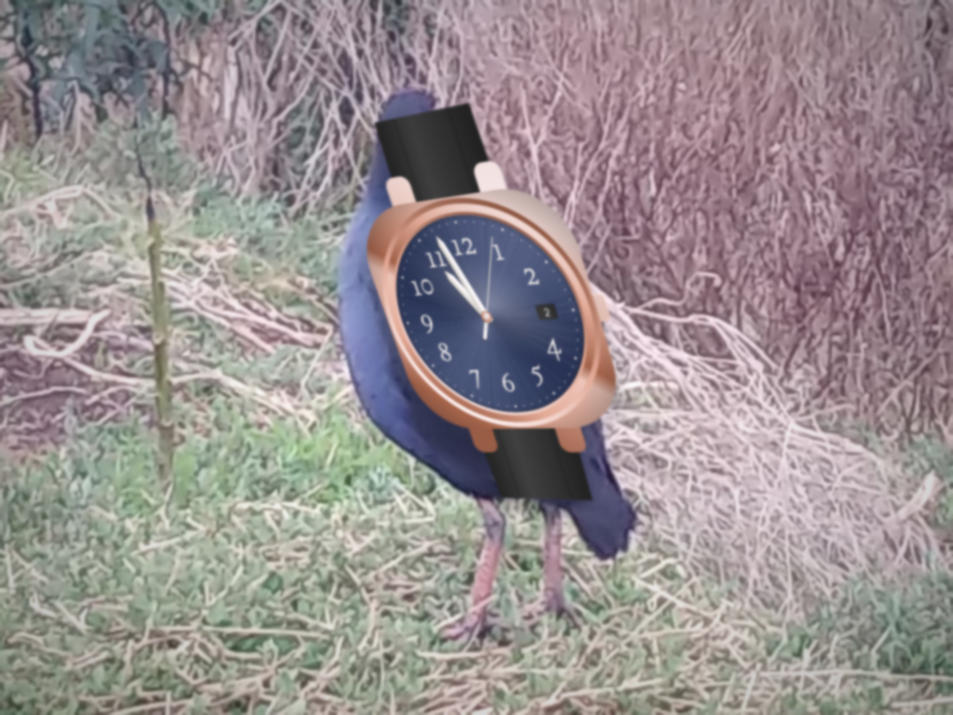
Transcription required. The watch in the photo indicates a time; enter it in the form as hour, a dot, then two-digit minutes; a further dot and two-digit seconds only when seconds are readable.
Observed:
10.57.04
